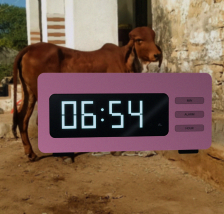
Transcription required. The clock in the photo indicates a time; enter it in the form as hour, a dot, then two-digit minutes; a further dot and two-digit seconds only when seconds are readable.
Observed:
6.54
